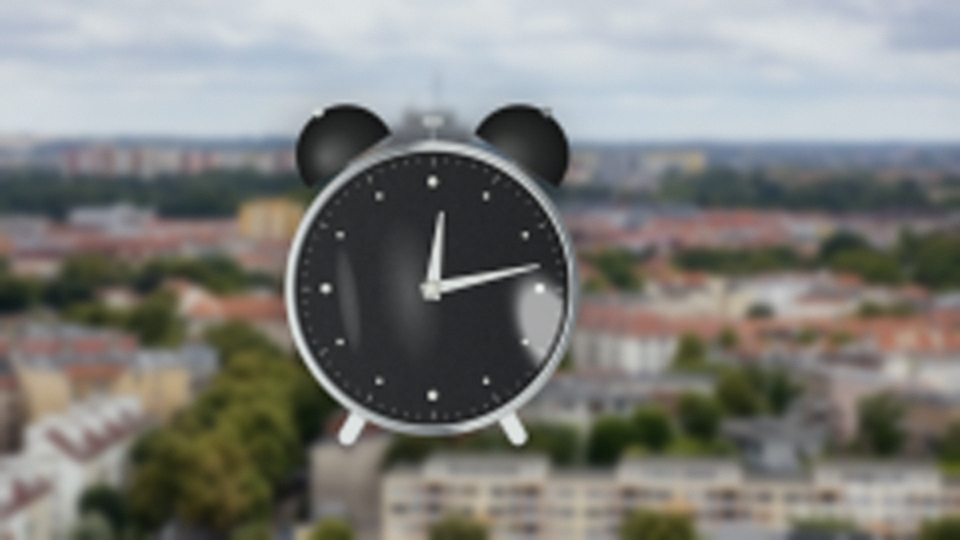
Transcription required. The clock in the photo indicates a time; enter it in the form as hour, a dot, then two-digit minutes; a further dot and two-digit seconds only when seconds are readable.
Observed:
12.13
